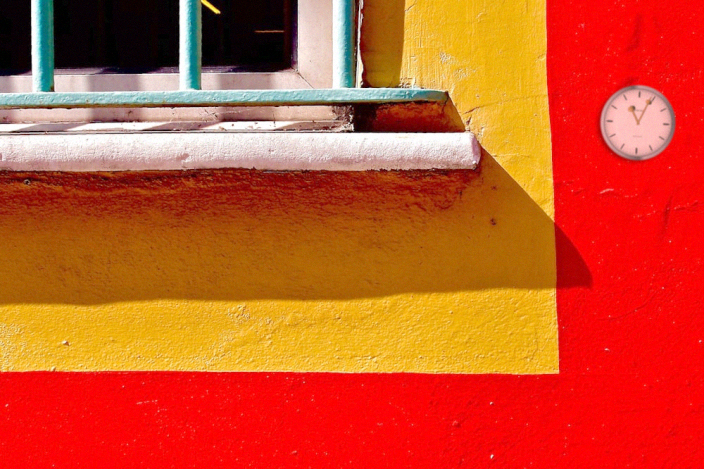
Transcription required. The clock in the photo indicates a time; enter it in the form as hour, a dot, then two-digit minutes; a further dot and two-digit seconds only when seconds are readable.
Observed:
11.04
